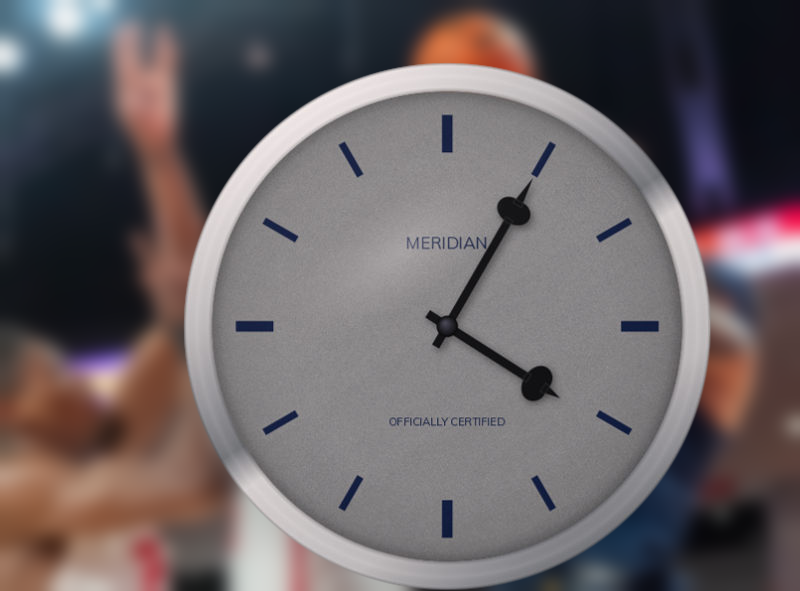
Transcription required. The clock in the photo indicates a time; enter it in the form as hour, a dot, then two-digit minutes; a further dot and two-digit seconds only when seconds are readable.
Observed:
4.05
